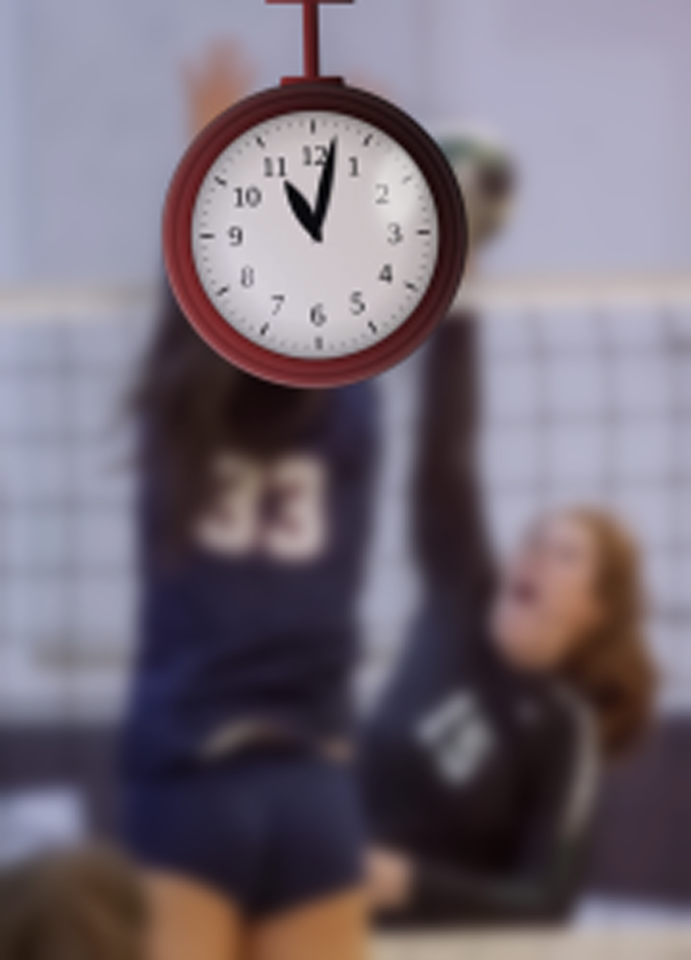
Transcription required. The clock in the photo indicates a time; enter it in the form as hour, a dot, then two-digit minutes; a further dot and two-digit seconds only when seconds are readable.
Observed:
11.02
